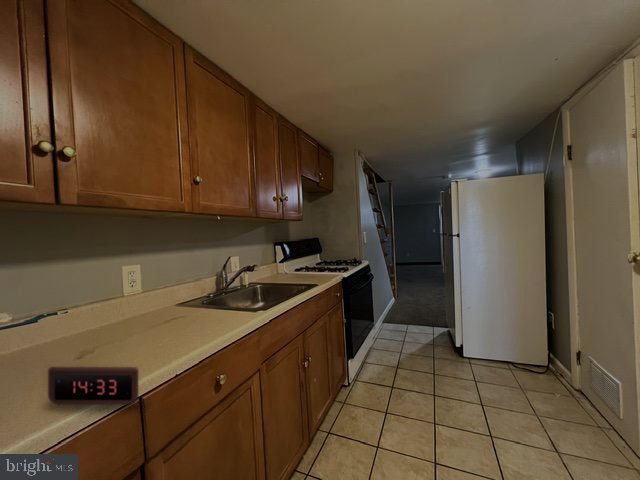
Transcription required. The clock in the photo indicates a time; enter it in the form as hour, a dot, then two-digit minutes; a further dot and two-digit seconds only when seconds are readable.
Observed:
14.33
